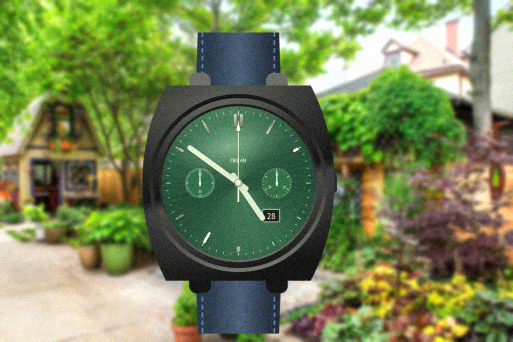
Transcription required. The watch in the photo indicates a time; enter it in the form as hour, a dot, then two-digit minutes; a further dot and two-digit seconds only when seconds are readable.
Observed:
4.51
